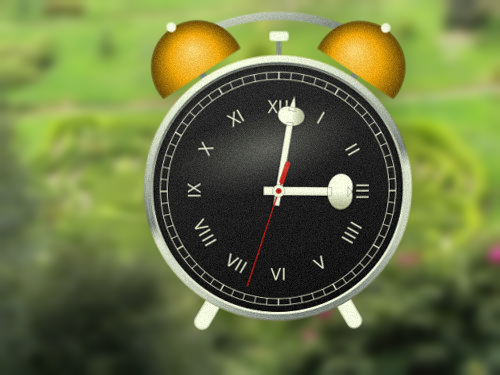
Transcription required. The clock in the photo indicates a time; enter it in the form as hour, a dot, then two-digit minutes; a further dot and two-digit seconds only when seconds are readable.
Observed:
3.01.33
